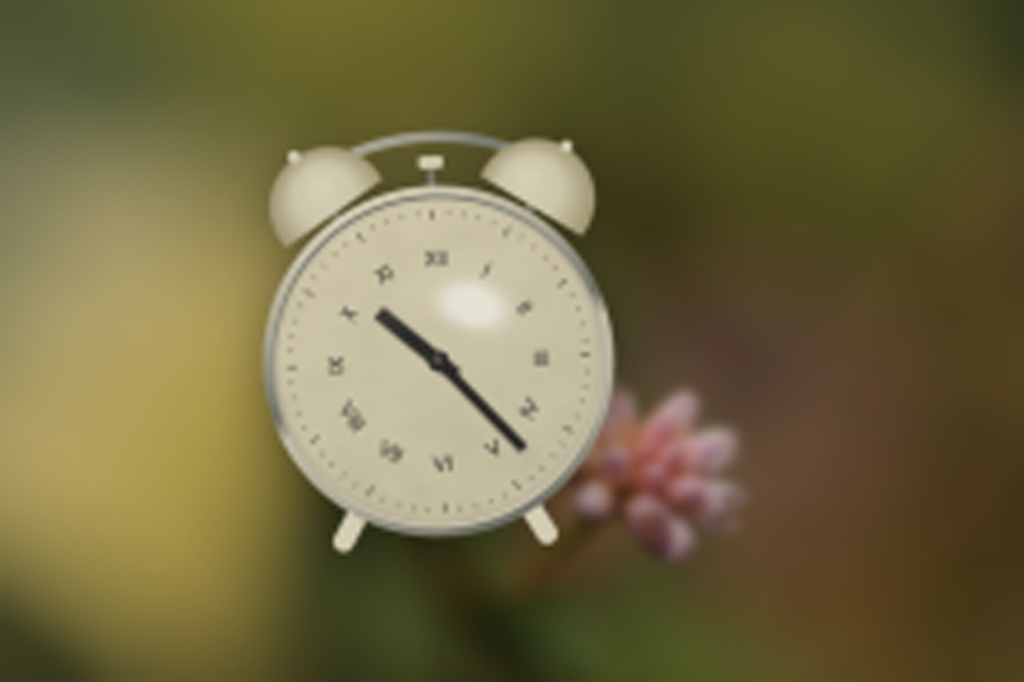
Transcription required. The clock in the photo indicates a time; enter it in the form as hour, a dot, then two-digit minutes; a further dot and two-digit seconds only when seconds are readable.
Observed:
10.23
